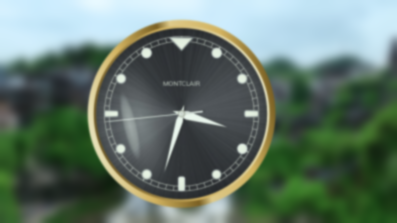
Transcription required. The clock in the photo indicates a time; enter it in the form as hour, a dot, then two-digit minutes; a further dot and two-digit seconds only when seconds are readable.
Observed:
3.32.44
